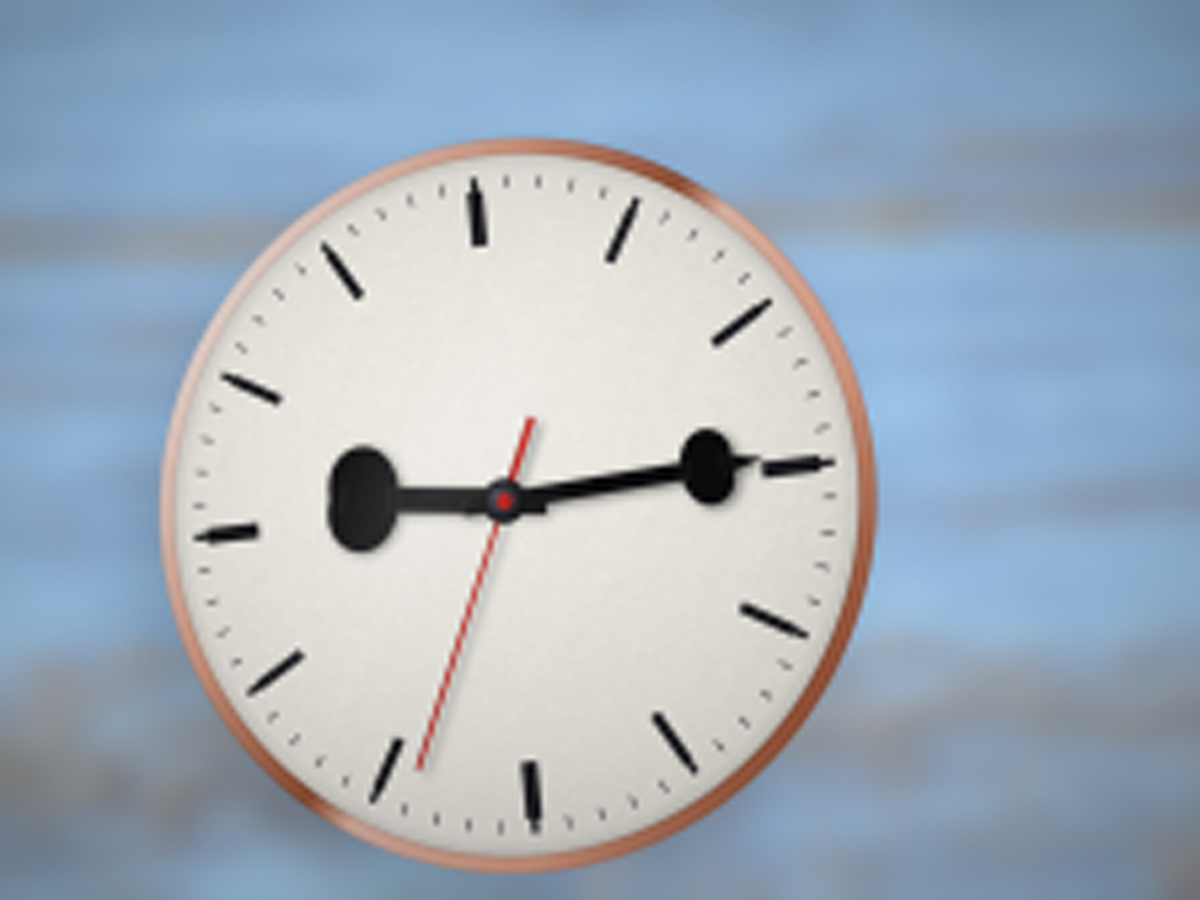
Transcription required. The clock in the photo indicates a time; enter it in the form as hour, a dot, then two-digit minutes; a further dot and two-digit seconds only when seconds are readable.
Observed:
9.14.34
